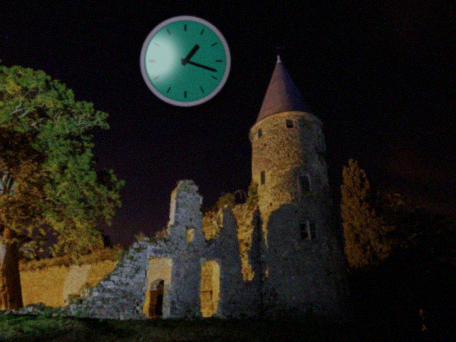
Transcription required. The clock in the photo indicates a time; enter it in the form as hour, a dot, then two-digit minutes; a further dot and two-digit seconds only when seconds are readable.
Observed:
1.18
